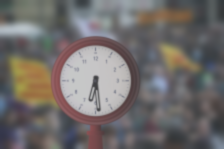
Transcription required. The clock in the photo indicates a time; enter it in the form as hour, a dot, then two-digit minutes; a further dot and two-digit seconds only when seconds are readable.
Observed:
6.29
